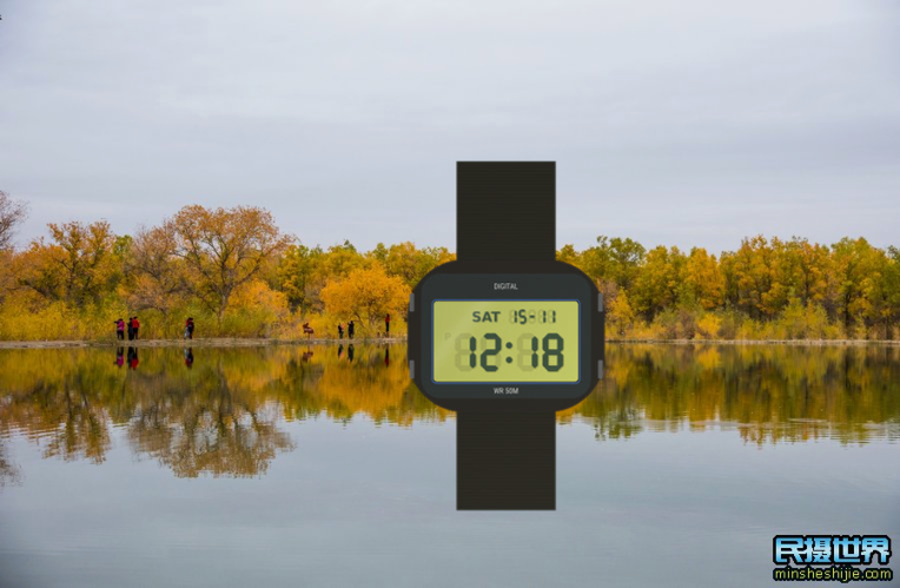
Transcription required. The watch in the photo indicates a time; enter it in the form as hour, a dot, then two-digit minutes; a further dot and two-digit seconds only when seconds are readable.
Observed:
12.18
